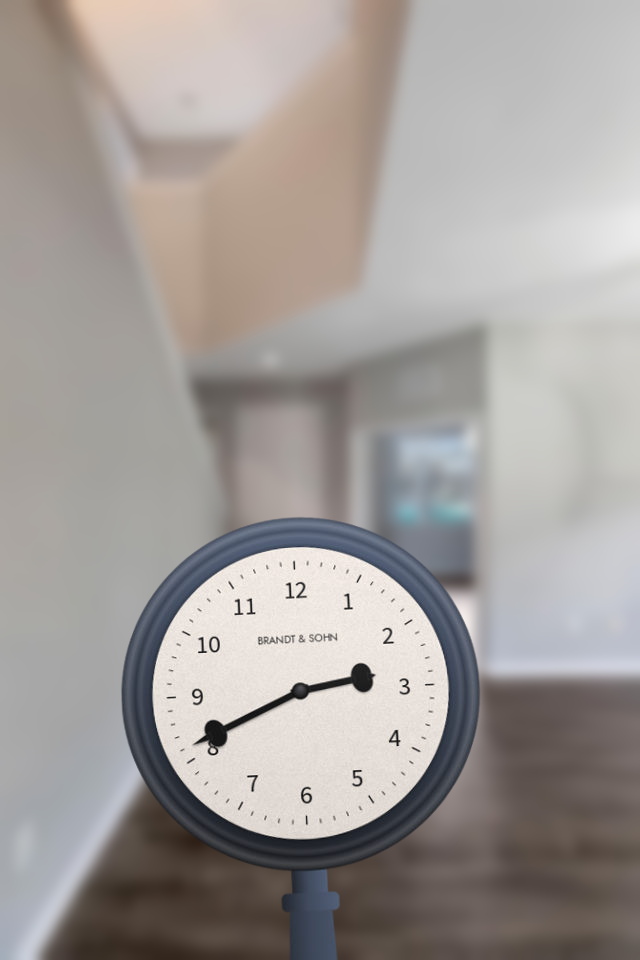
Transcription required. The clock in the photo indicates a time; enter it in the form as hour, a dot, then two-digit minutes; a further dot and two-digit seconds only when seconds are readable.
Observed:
2.41
